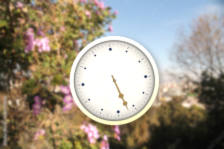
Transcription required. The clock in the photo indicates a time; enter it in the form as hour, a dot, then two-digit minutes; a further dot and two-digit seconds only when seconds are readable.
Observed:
5.27
